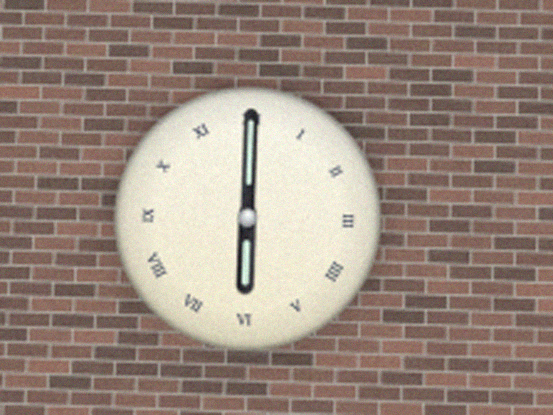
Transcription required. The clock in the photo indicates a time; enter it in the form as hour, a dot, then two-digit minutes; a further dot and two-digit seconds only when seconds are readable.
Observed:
6.00
